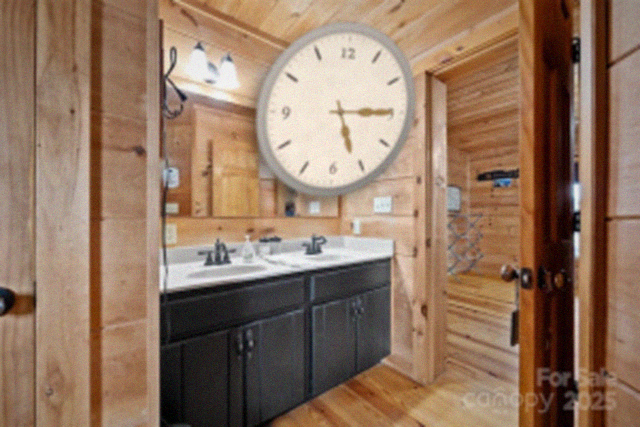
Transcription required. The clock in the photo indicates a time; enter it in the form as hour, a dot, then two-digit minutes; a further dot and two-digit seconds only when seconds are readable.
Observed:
5.15
